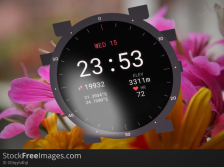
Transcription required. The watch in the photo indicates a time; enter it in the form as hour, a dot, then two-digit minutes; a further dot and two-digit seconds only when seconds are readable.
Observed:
23.53
